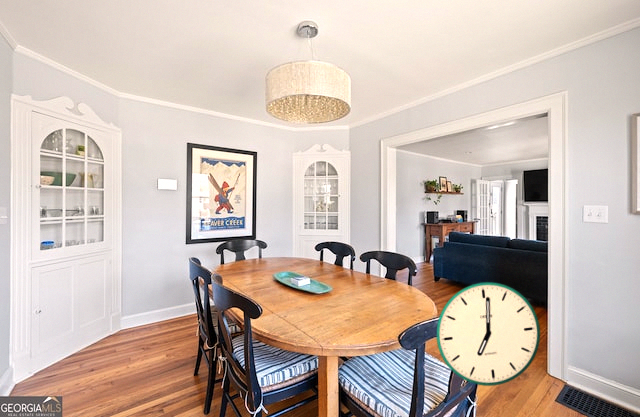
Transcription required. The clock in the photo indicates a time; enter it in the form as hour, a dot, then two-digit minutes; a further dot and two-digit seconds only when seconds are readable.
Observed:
7.01
